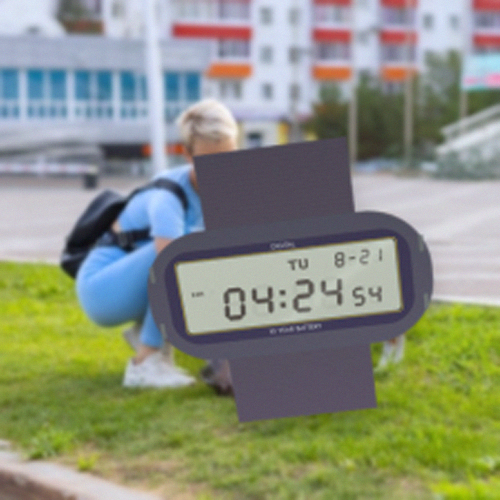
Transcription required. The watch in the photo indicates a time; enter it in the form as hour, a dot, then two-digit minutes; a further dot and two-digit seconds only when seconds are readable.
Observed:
4.24.54
